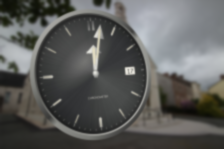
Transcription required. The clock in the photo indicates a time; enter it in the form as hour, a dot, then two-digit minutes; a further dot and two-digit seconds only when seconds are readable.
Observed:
12.02
